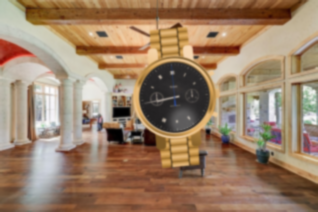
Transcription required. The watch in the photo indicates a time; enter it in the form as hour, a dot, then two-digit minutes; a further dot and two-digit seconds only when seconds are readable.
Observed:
8.44
